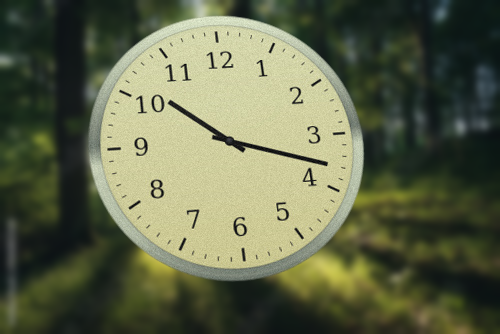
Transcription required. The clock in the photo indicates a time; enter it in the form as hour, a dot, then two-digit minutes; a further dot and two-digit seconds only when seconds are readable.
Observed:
10.18
